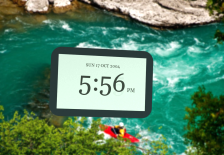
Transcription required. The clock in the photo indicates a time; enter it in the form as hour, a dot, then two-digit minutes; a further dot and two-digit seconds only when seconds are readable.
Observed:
5.56
